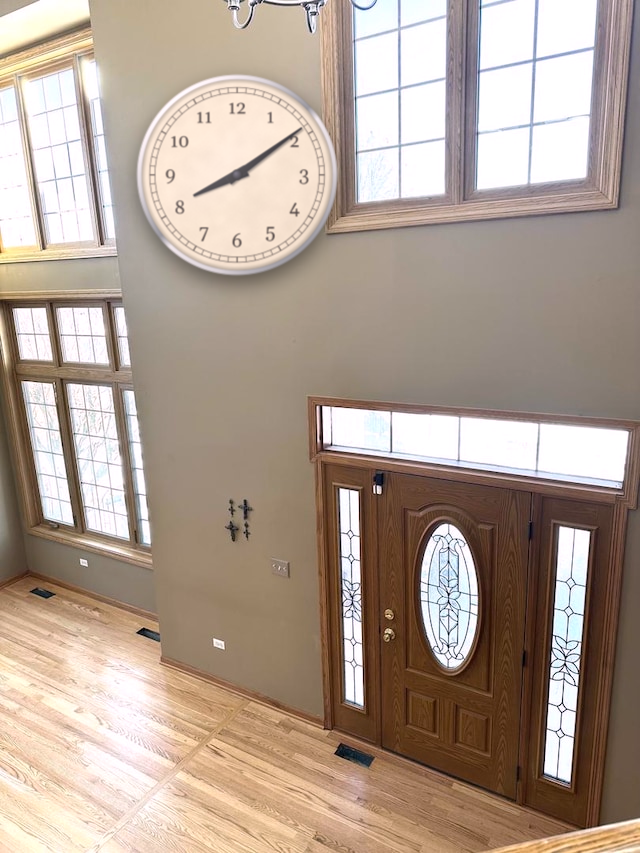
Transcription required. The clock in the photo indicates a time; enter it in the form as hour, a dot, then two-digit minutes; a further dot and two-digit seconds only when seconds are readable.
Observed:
8.09
